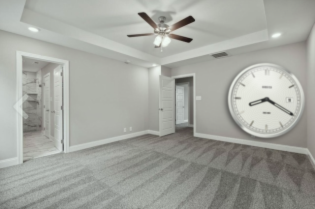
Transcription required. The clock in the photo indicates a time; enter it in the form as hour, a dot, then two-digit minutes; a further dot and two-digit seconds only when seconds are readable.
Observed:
8.20
